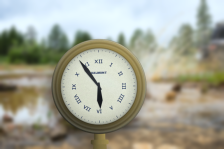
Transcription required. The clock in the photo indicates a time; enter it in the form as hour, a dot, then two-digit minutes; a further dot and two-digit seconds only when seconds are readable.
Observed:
5.54
